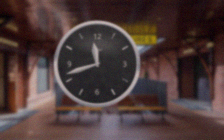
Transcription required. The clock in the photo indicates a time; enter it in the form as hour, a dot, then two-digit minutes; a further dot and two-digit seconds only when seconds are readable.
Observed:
11.42
